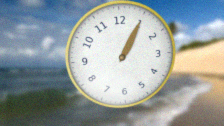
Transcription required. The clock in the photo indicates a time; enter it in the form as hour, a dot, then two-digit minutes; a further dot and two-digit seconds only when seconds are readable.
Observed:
1.05
